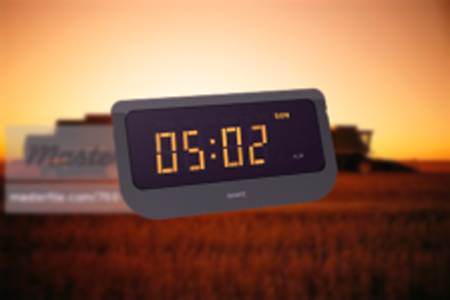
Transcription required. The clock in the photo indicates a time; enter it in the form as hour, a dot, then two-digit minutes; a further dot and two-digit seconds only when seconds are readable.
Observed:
5.02
